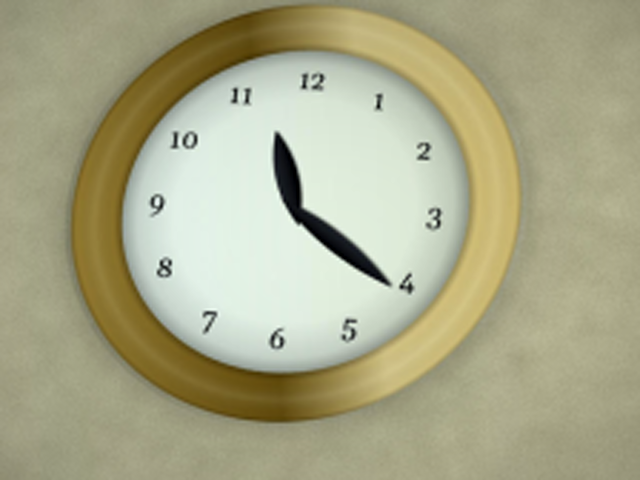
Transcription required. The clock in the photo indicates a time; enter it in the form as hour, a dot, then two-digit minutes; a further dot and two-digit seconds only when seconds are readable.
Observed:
11.21
